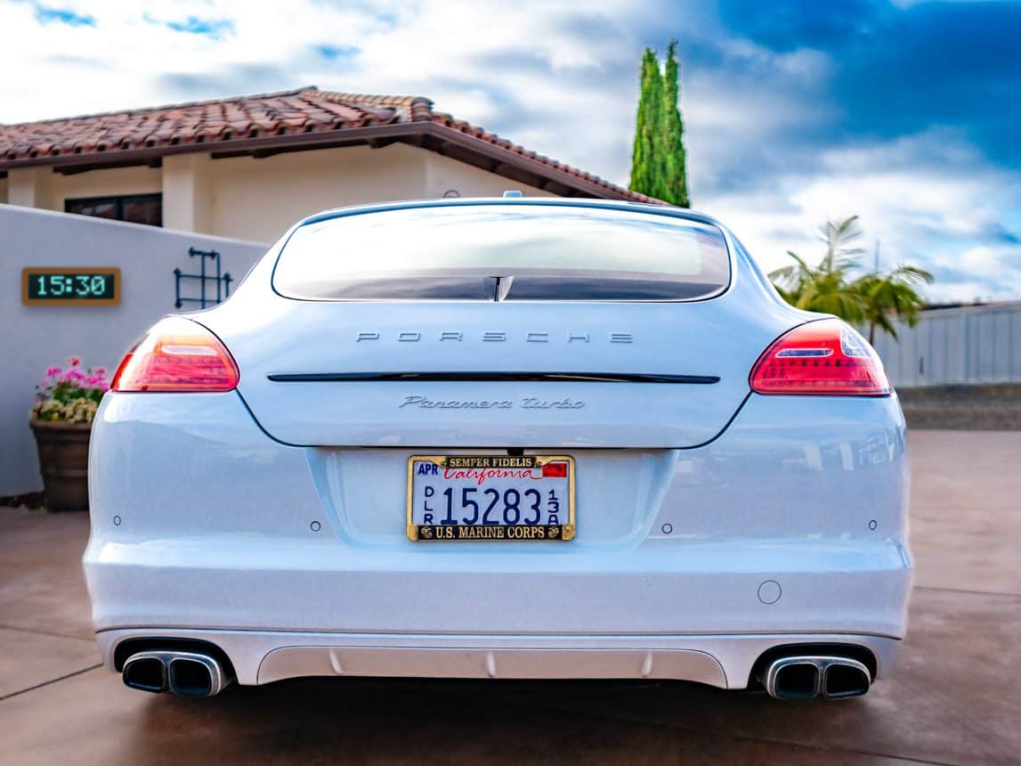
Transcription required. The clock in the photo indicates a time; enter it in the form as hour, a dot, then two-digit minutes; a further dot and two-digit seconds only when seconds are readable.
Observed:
15.30
